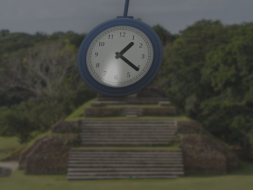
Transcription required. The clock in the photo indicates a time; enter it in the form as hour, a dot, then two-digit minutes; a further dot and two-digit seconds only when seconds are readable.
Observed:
1.21
